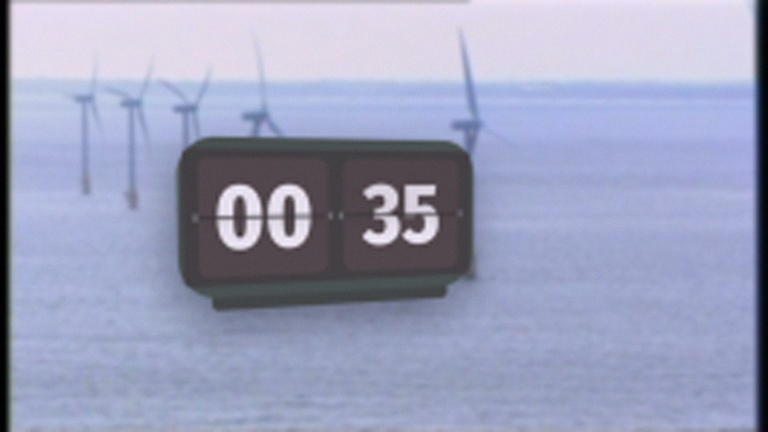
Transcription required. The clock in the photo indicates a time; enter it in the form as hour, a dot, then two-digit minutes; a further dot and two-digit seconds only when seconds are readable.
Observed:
0.35
